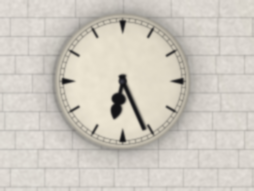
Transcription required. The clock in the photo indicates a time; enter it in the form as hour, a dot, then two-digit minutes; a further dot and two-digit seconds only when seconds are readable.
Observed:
6.26
